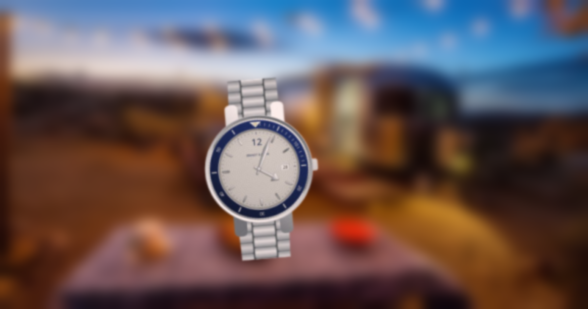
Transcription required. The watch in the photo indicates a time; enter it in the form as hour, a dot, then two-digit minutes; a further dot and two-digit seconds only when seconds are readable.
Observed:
4.04
